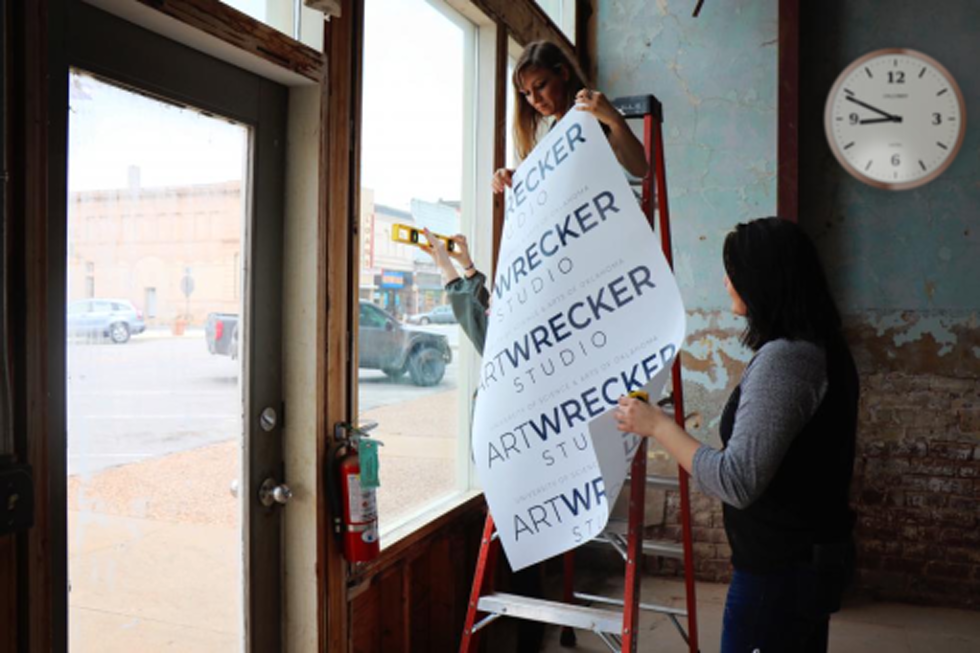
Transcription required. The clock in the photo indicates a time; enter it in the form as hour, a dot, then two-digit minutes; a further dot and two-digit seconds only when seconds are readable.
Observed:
8.49
